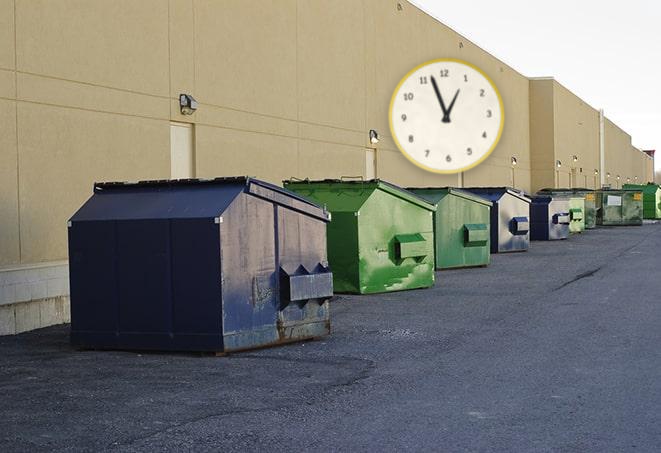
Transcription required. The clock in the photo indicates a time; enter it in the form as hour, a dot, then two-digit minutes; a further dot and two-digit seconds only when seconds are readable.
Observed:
12.57
